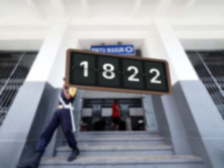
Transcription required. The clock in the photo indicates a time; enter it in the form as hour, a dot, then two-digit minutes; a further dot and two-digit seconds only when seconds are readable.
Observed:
18.22
